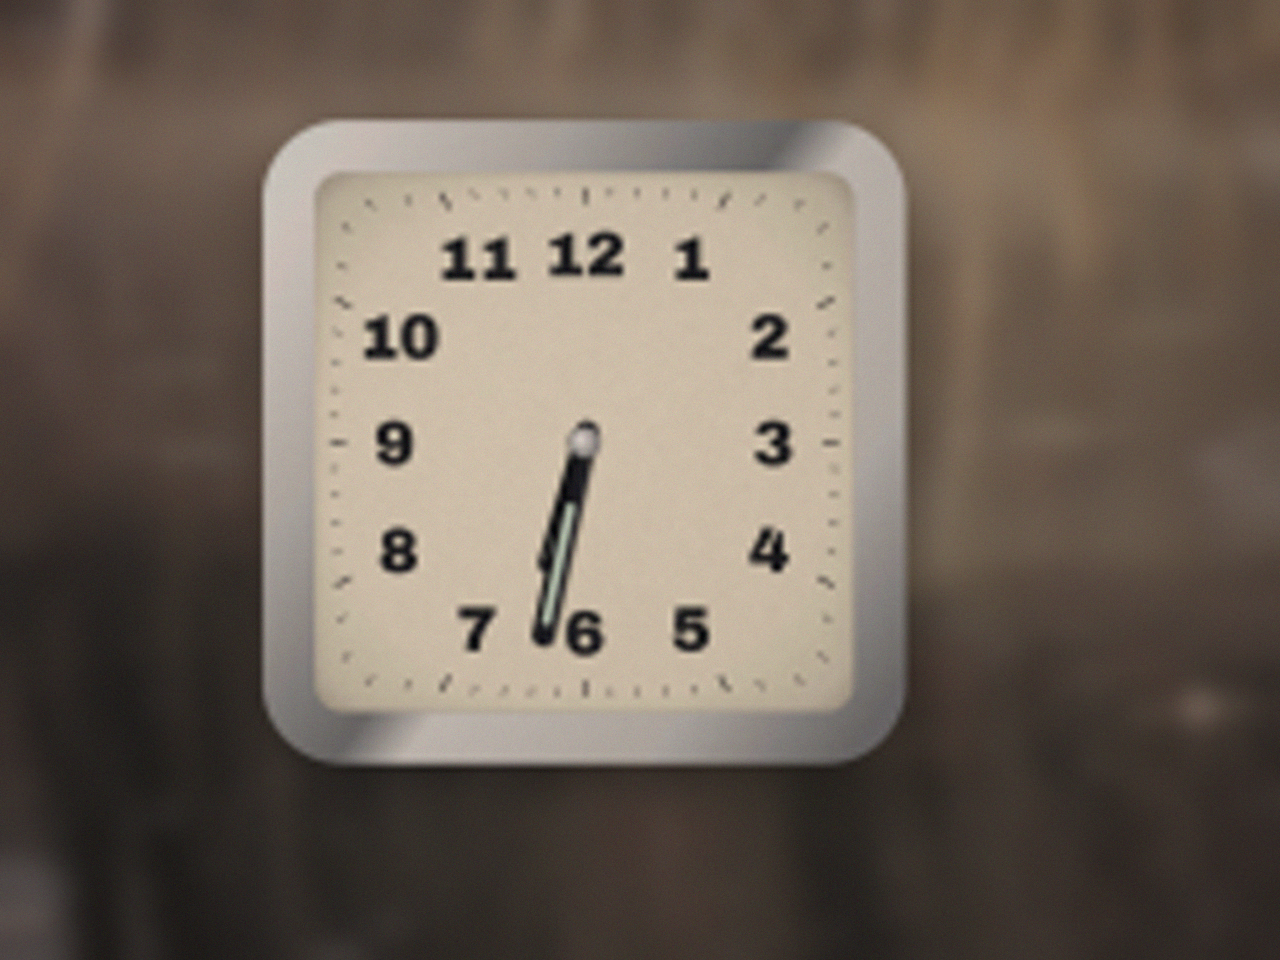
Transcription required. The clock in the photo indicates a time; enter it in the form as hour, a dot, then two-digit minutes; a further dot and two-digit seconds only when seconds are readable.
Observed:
6.32
